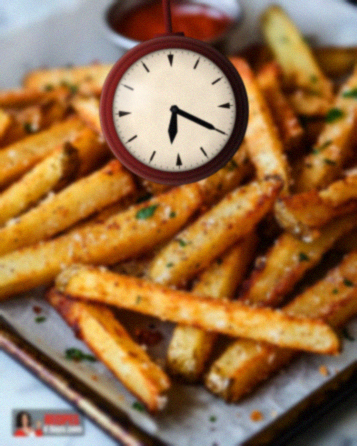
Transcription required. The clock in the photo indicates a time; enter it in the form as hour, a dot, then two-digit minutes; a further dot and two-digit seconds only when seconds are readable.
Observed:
6.20
